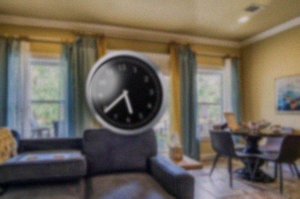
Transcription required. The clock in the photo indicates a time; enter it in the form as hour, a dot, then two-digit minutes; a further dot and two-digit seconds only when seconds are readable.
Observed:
5.39
